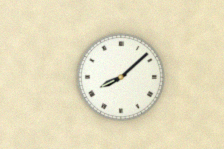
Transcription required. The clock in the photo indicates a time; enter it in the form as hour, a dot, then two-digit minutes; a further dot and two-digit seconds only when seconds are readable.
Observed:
8.08
